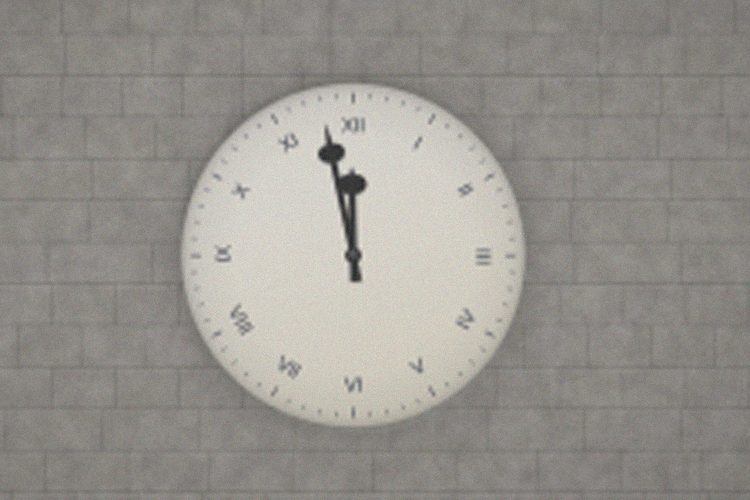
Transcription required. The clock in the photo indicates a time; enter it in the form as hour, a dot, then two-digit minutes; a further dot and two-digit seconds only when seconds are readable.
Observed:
11.58
